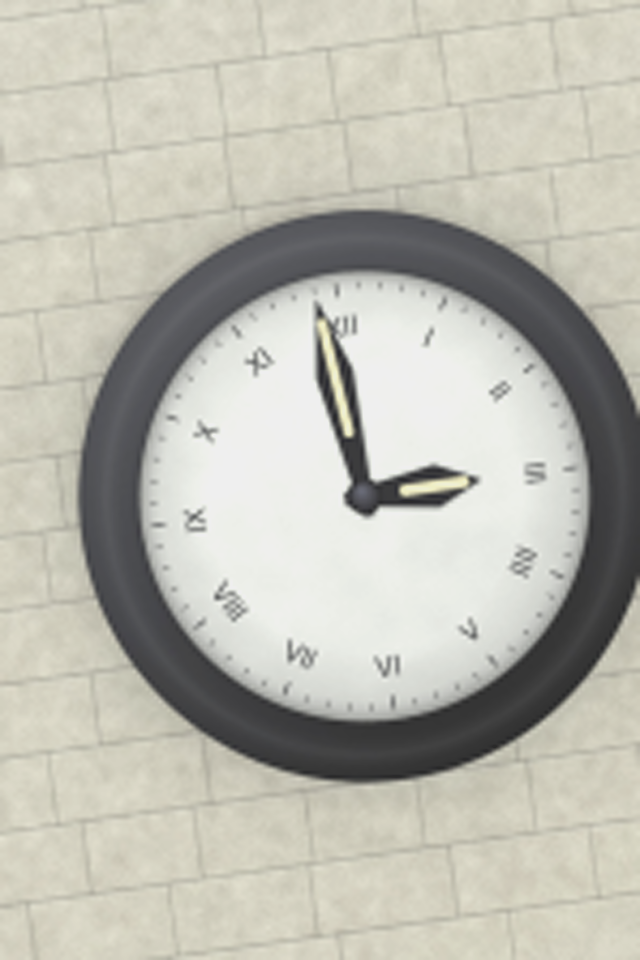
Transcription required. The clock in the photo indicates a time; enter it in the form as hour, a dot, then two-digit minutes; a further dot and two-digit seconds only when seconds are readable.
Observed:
2.59
